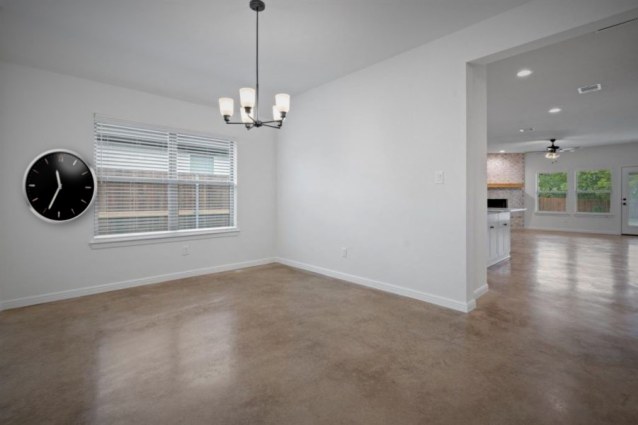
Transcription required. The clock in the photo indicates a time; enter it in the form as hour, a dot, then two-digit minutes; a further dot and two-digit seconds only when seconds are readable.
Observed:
11.34
